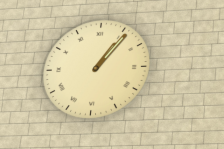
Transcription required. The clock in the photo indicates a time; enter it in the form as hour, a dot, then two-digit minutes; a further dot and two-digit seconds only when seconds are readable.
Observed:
1.06
